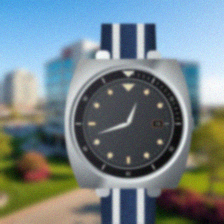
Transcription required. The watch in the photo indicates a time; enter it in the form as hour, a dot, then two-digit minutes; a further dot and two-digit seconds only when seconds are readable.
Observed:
12.42
